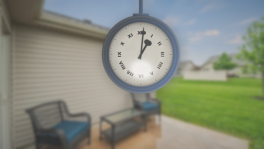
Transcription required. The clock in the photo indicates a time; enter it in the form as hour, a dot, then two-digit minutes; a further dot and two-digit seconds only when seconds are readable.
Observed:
1.01
